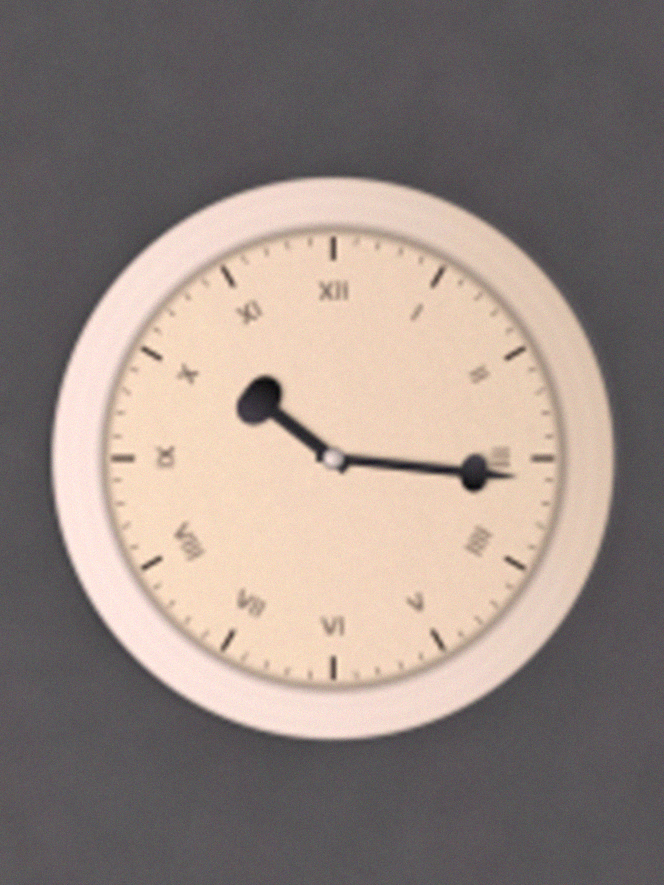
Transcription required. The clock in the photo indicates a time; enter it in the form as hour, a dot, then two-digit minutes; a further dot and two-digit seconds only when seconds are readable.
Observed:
10.16
